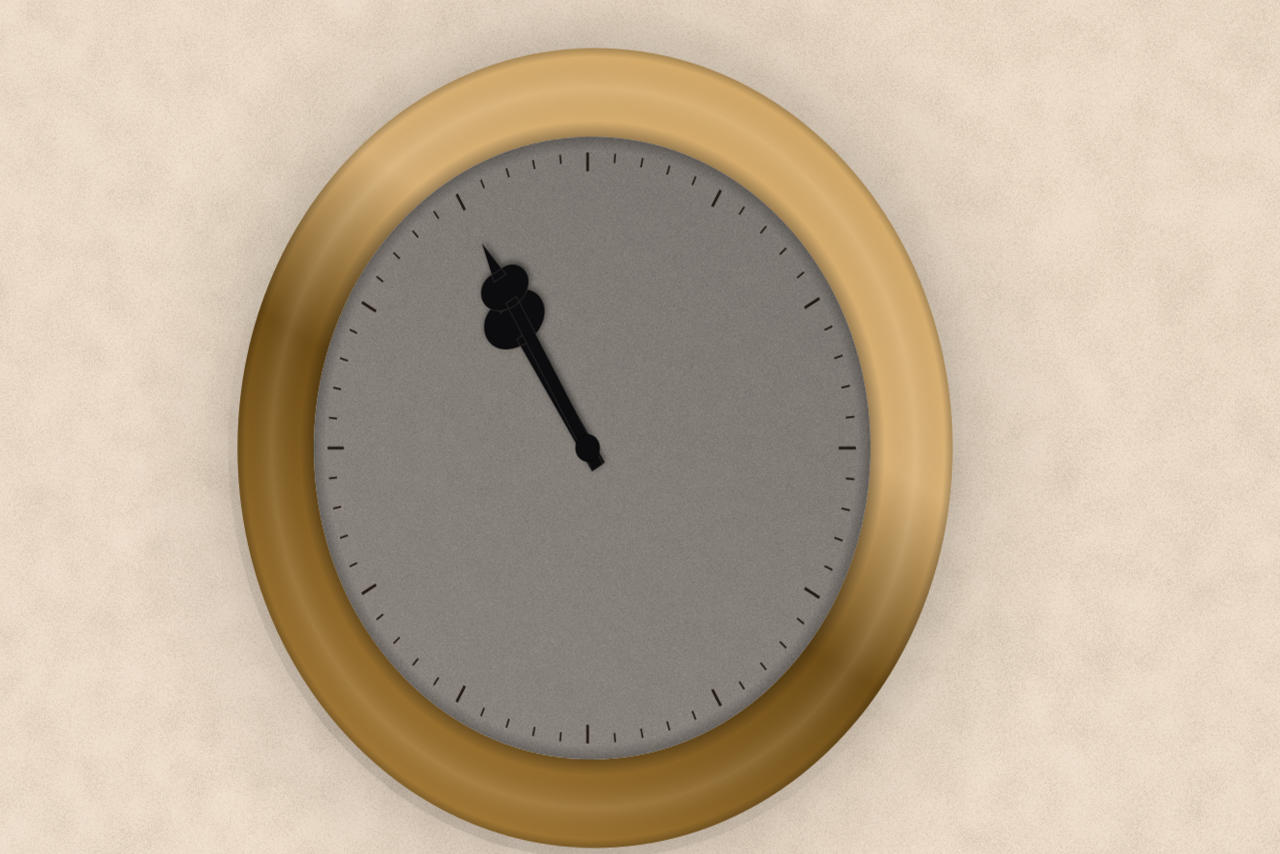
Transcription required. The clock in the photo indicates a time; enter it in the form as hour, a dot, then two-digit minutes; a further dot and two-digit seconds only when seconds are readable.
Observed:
10.55
